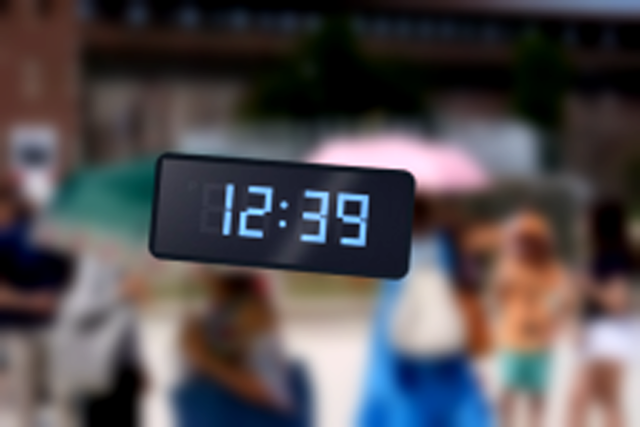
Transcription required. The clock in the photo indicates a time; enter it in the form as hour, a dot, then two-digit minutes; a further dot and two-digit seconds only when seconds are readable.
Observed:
12.39
